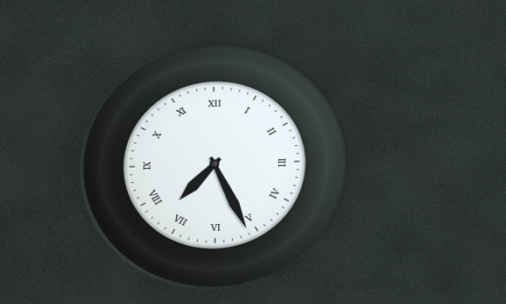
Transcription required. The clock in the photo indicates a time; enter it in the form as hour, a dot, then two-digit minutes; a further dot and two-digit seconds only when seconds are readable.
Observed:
7.26
